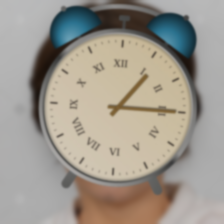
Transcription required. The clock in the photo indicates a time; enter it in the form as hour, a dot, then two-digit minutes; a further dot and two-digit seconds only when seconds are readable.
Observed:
1.15
